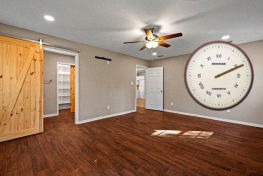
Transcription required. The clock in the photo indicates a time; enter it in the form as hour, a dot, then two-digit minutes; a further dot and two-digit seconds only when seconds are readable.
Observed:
2.11
